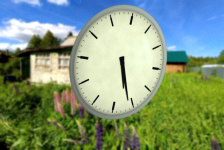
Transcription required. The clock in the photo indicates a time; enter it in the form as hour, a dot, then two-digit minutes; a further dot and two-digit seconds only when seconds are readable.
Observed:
5.26
